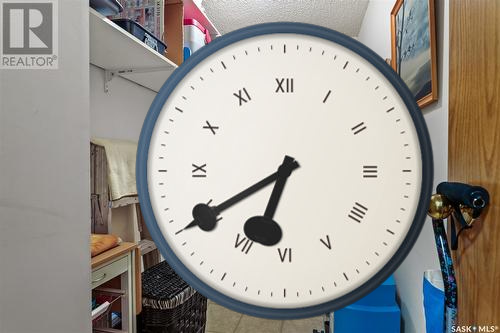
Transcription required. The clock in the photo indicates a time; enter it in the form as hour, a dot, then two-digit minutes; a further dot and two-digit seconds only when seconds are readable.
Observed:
6.40
